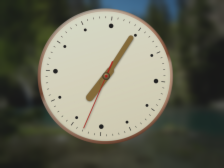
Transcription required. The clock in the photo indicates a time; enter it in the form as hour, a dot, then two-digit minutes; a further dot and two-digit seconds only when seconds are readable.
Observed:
7.04.33
